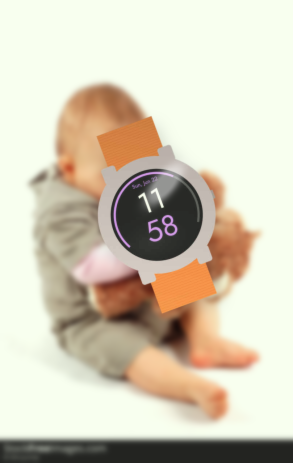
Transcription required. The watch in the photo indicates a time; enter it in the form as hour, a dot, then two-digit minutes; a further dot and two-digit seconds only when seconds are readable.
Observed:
11.58
